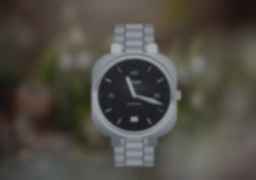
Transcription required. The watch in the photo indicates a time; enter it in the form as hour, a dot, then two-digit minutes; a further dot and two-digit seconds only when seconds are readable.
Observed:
11.18
